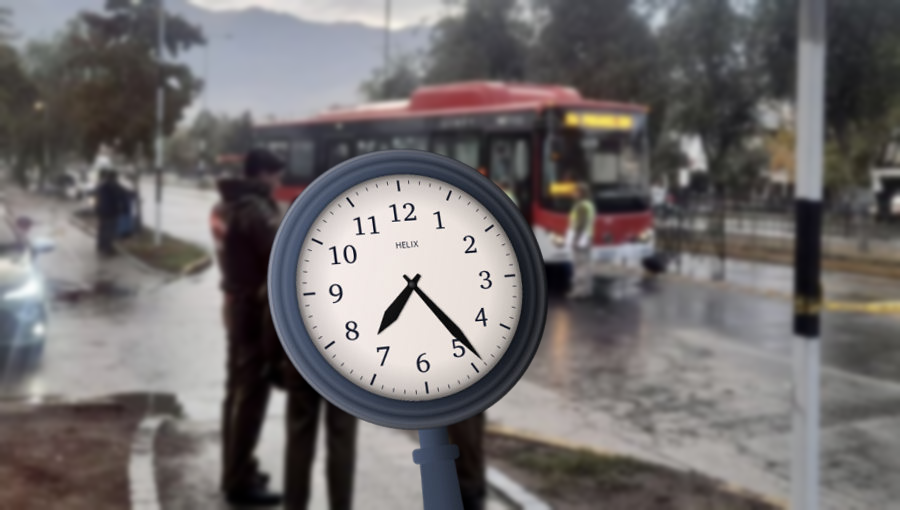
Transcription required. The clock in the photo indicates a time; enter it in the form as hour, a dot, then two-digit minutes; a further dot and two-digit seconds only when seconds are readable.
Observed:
7.24
